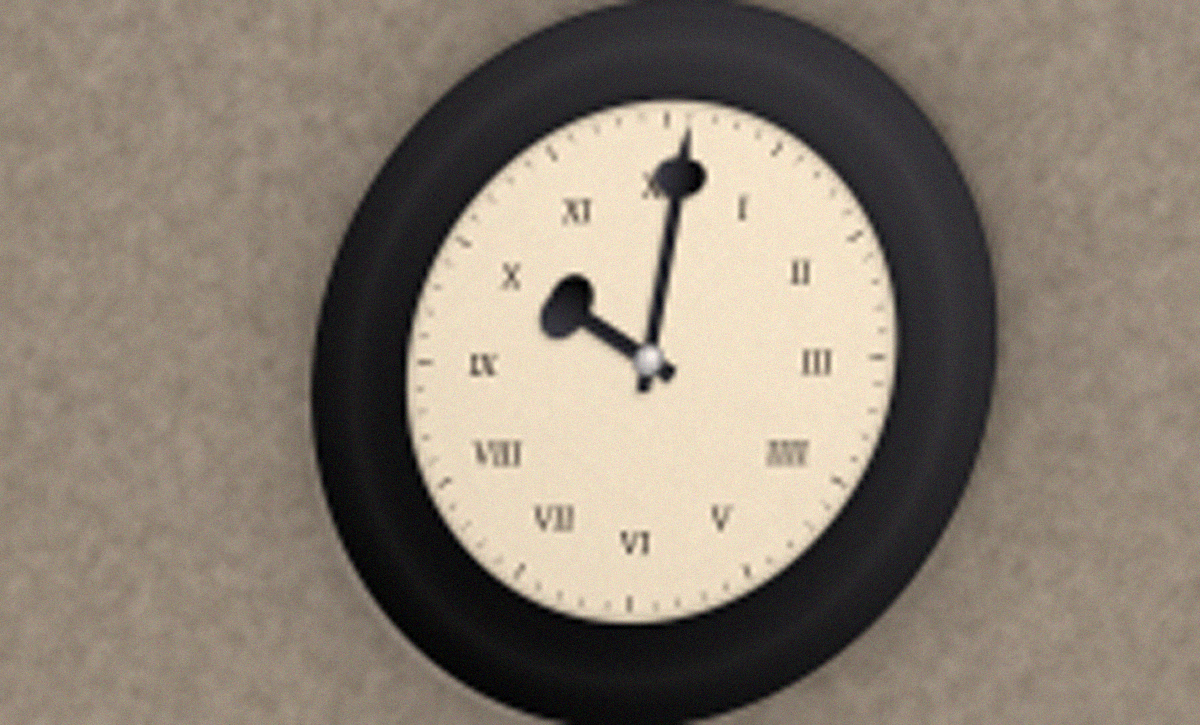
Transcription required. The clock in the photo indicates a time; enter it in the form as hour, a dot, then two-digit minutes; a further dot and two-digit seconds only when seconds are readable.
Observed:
10.01
